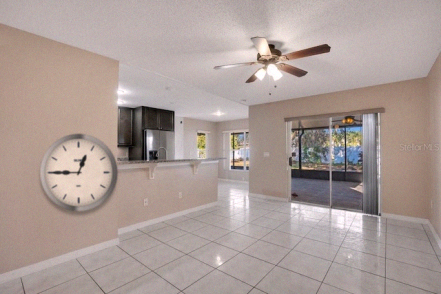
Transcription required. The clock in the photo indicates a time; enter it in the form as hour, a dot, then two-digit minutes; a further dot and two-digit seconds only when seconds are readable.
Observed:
12.45
